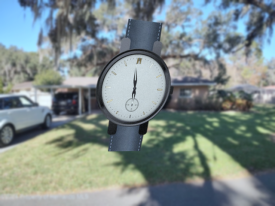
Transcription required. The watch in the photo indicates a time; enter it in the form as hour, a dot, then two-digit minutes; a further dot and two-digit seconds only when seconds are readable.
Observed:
5.59
